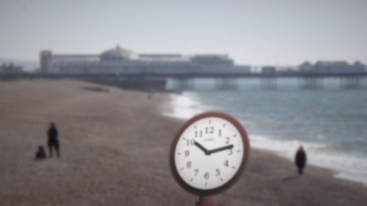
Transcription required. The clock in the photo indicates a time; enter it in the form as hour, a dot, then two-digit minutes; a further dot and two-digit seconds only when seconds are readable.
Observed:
10.13
